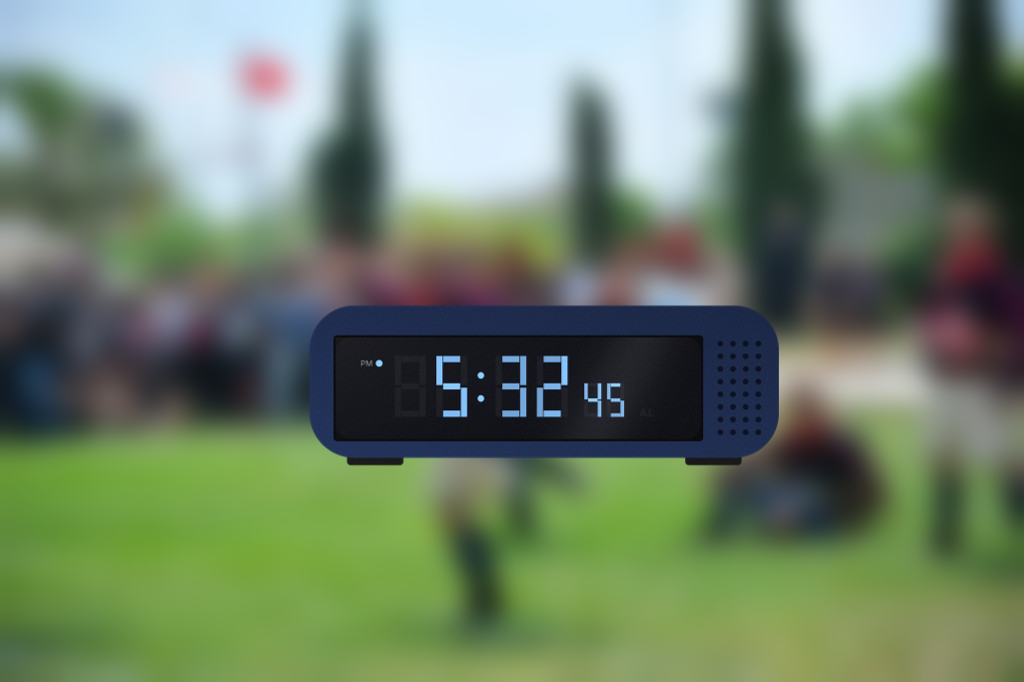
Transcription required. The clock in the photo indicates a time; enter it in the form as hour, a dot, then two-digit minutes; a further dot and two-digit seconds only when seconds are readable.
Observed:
5.32.45
